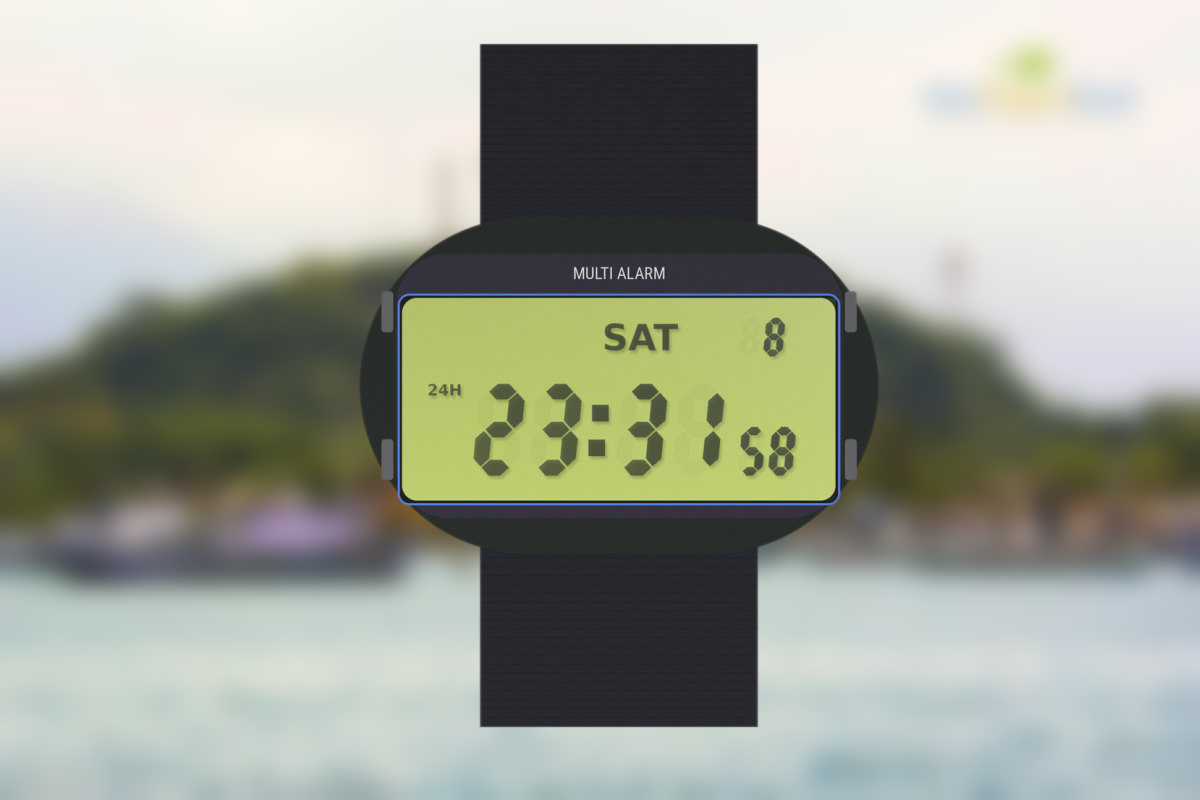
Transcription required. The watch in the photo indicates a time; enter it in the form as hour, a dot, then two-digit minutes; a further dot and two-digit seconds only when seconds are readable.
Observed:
23.31.58
